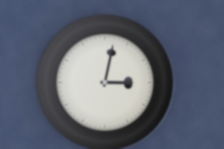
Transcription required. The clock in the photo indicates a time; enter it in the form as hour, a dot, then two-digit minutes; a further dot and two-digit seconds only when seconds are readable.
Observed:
3.02
